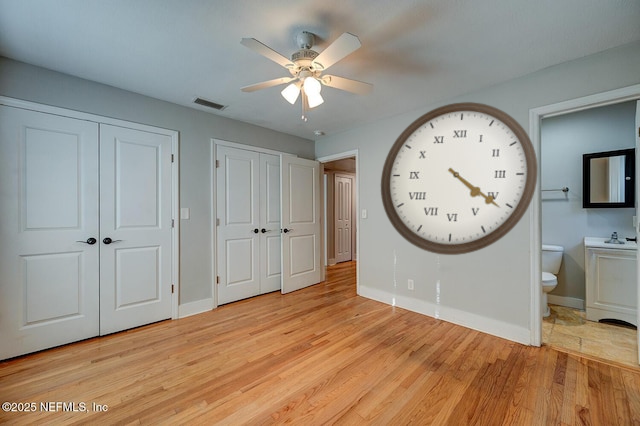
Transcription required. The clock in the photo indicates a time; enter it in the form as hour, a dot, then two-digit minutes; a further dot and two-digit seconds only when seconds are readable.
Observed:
4.21
